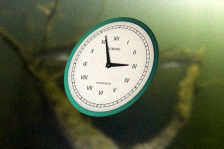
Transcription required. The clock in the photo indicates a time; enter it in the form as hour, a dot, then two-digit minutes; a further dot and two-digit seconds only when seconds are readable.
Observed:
2.56
